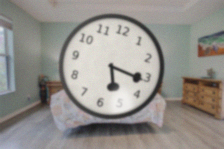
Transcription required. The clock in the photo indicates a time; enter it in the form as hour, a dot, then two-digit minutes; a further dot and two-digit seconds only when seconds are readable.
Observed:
5.16
